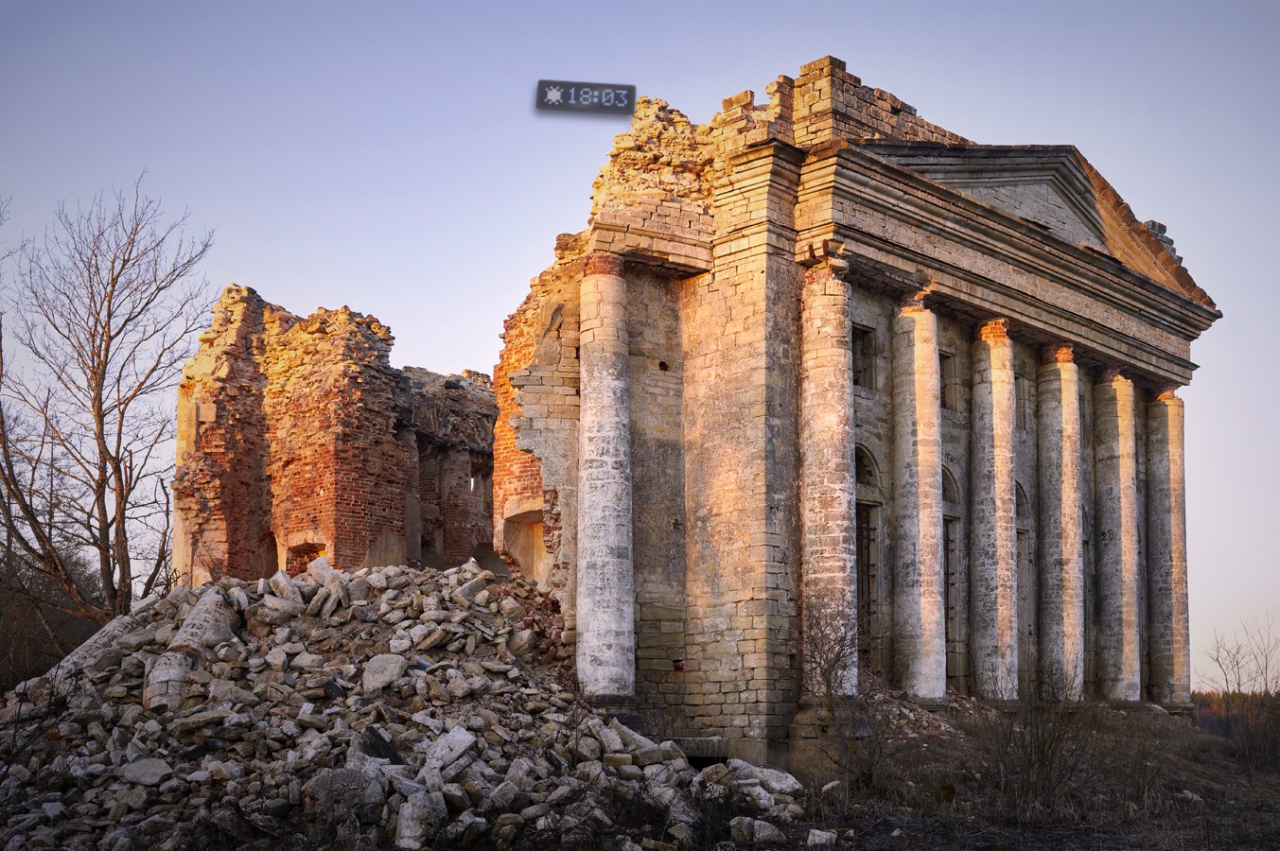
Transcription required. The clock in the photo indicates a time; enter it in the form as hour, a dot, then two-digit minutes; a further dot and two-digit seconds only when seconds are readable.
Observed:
18.03
